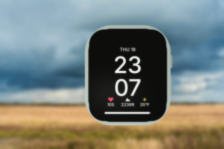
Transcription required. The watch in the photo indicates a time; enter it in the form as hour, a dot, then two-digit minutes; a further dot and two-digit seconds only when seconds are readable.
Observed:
23.07
